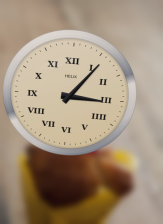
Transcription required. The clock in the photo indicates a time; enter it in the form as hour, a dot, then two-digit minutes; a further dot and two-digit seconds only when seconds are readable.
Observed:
3.06
